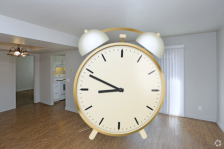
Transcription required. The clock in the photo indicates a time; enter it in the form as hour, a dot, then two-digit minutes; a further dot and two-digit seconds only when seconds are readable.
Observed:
8.49
